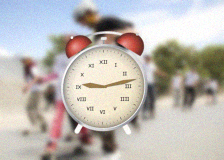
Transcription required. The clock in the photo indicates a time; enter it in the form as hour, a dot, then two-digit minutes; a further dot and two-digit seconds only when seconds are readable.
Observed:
9.13
